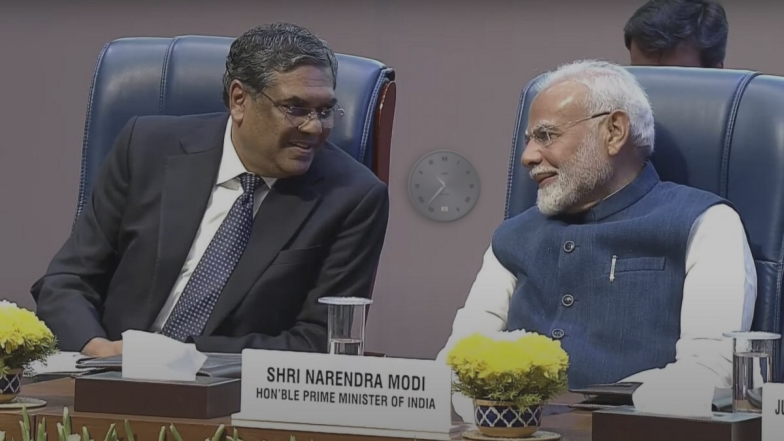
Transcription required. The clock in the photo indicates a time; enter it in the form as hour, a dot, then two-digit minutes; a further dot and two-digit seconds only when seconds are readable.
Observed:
10.37
